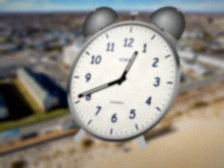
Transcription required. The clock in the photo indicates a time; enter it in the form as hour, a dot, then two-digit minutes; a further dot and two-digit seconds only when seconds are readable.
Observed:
12.41
